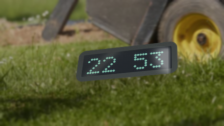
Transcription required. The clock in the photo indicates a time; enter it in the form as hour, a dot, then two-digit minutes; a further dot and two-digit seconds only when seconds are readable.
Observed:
22.53
